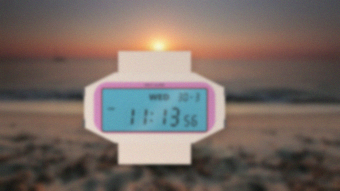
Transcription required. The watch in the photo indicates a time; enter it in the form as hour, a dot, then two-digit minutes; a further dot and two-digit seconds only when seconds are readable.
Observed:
11.13
